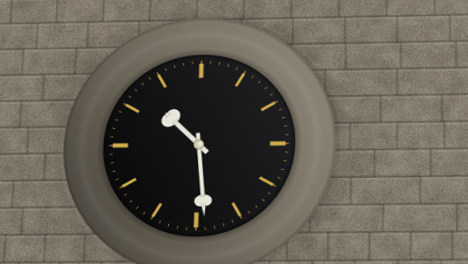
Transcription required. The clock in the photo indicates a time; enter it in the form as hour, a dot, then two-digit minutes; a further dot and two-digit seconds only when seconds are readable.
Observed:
10.29
